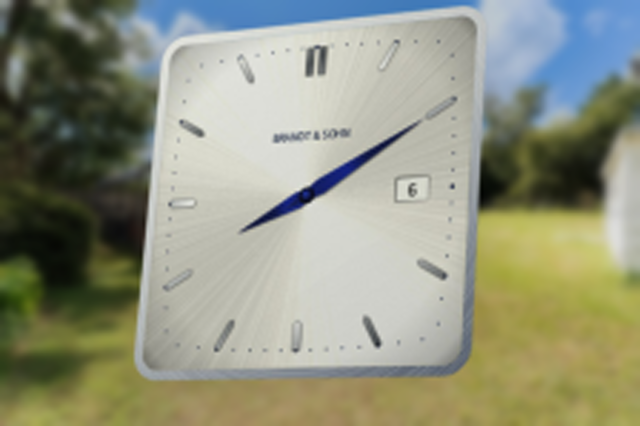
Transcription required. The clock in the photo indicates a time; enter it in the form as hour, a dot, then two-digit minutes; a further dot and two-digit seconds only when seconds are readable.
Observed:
8.10
